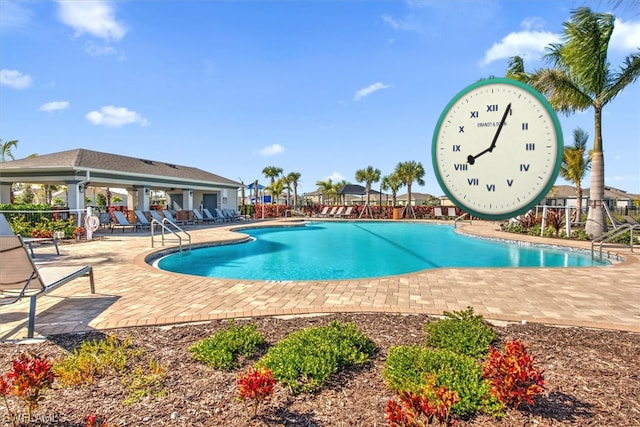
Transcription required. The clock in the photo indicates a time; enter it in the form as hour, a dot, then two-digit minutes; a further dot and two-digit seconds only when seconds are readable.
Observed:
8.04
